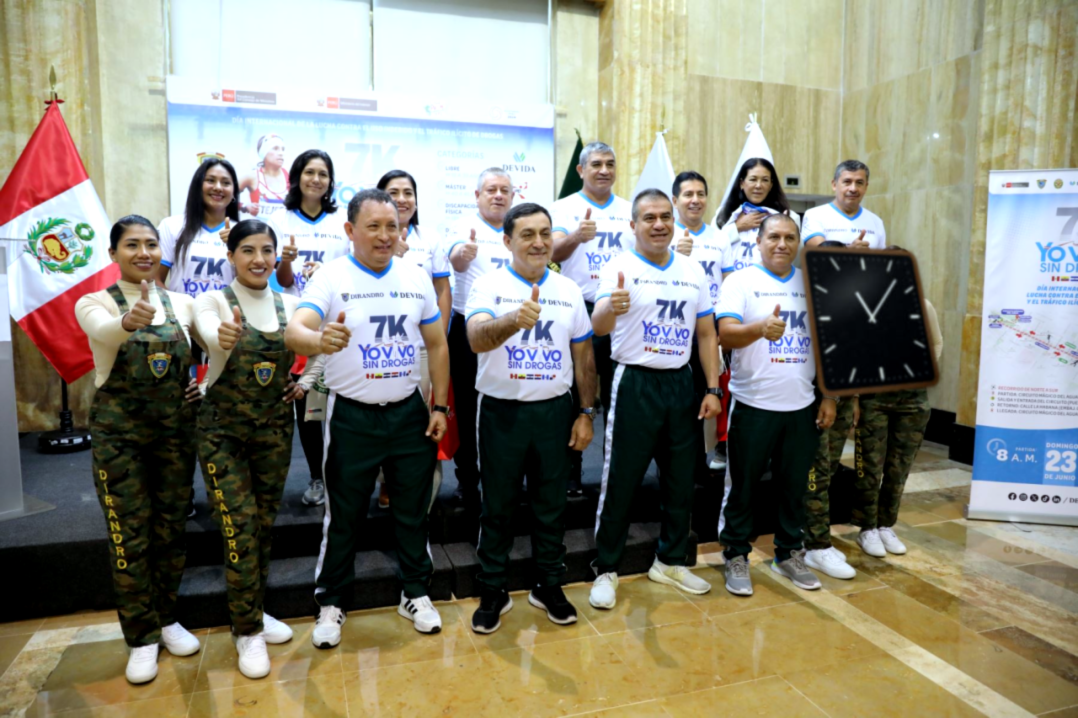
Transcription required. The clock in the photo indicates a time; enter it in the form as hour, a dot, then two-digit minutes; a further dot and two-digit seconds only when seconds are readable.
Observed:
11.07
